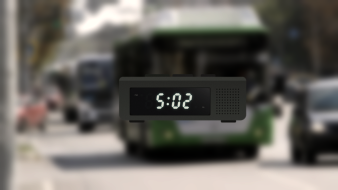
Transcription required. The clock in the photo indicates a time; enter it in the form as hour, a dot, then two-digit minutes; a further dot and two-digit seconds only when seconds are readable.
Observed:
5.02
